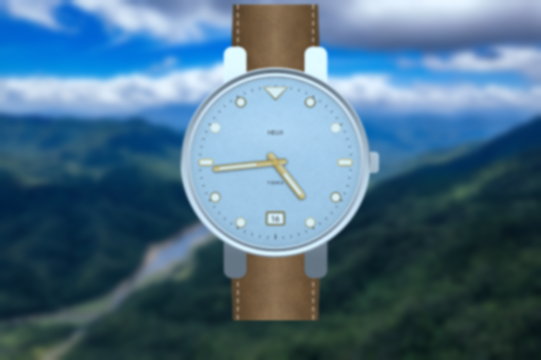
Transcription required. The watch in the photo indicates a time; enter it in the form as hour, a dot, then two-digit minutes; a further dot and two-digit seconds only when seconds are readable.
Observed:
4.44
